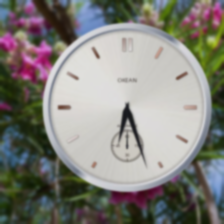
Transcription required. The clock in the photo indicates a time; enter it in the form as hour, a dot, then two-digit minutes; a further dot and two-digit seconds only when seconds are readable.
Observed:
6.27
